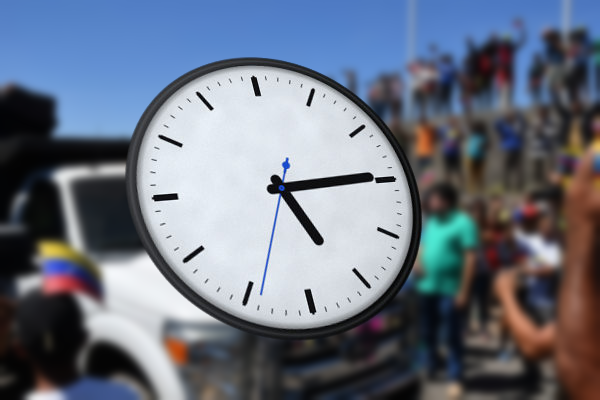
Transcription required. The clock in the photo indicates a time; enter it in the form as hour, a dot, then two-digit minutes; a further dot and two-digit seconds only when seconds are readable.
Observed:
5.14.34
